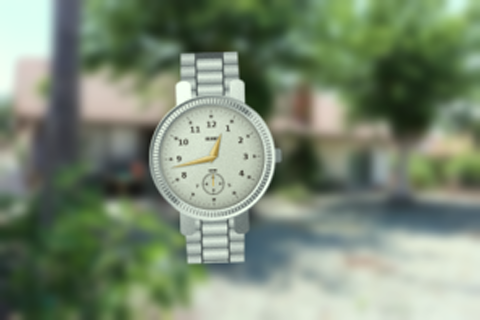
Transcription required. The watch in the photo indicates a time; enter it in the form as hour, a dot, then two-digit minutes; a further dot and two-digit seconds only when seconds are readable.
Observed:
12.43
